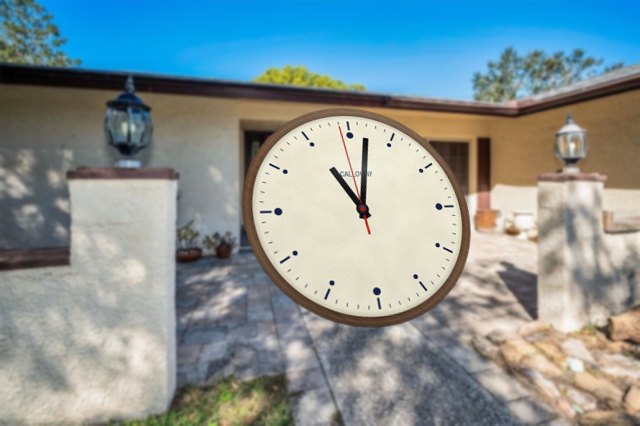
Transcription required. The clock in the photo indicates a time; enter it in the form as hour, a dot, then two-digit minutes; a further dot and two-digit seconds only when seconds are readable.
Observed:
11.01.59
